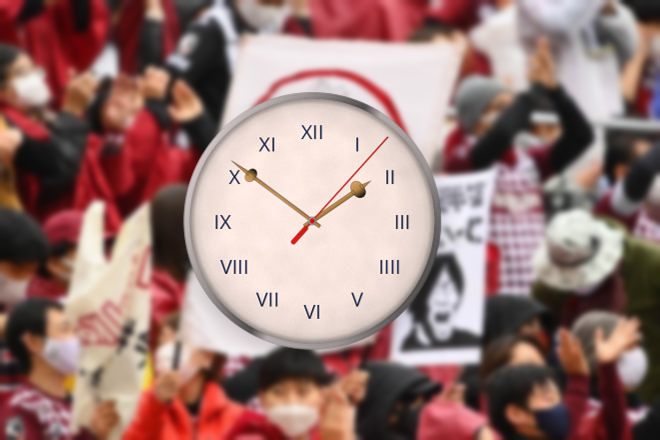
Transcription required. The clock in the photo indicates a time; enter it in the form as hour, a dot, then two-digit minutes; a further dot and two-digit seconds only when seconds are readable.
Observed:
1.51.07
